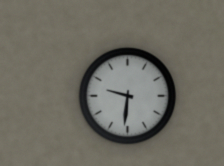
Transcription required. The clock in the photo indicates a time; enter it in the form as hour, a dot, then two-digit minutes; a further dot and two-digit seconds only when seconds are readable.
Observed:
9.31
